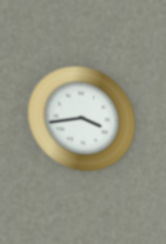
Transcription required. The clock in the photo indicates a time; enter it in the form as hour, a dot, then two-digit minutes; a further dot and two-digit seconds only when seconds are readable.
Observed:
3.43
